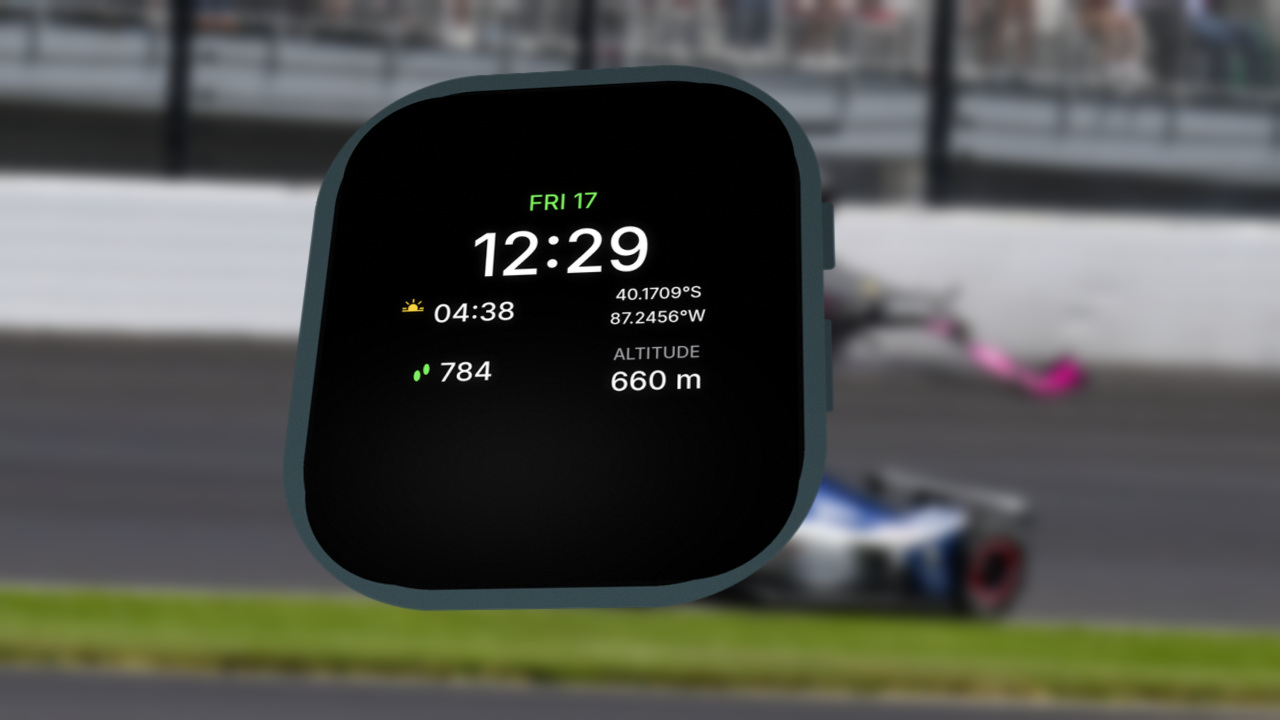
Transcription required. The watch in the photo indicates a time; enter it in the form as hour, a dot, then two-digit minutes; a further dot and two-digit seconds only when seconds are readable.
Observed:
12.29
